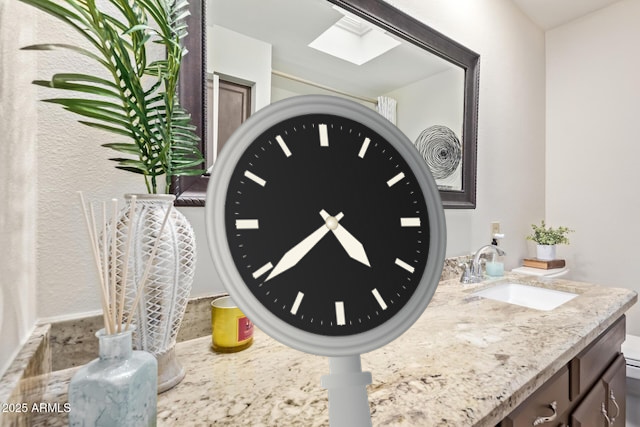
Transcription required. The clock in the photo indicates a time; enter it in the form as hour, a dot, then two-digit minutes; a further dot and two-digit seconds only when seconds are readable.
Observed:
4.39
